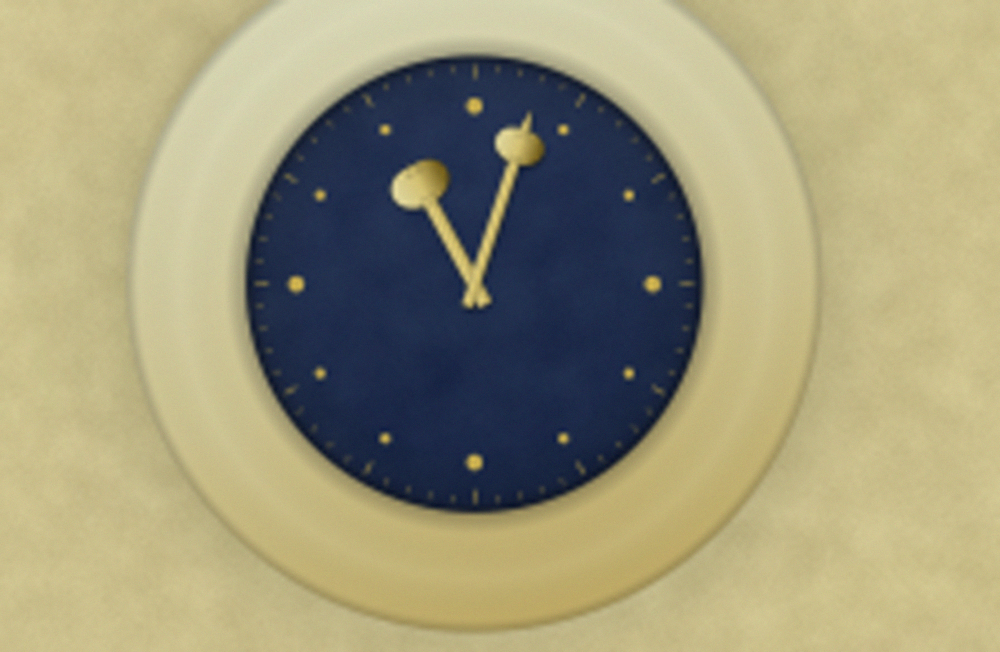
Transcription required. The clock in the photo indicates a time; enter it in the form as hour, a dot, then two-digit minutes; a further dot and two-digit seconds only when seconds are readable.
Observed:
11.03
